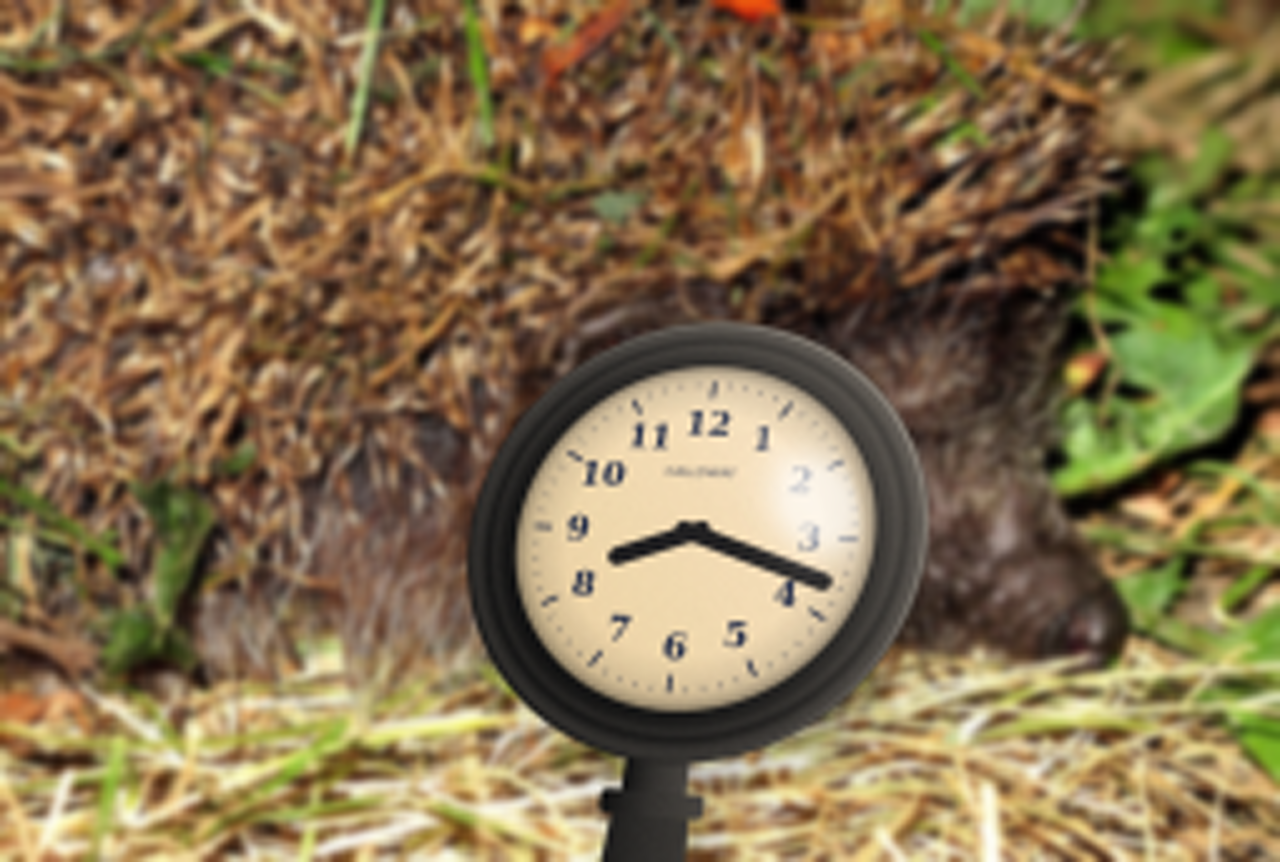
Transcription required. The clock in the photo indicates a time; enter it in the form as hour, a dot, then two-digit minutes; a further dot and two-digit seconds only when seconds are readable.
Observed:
8.18
